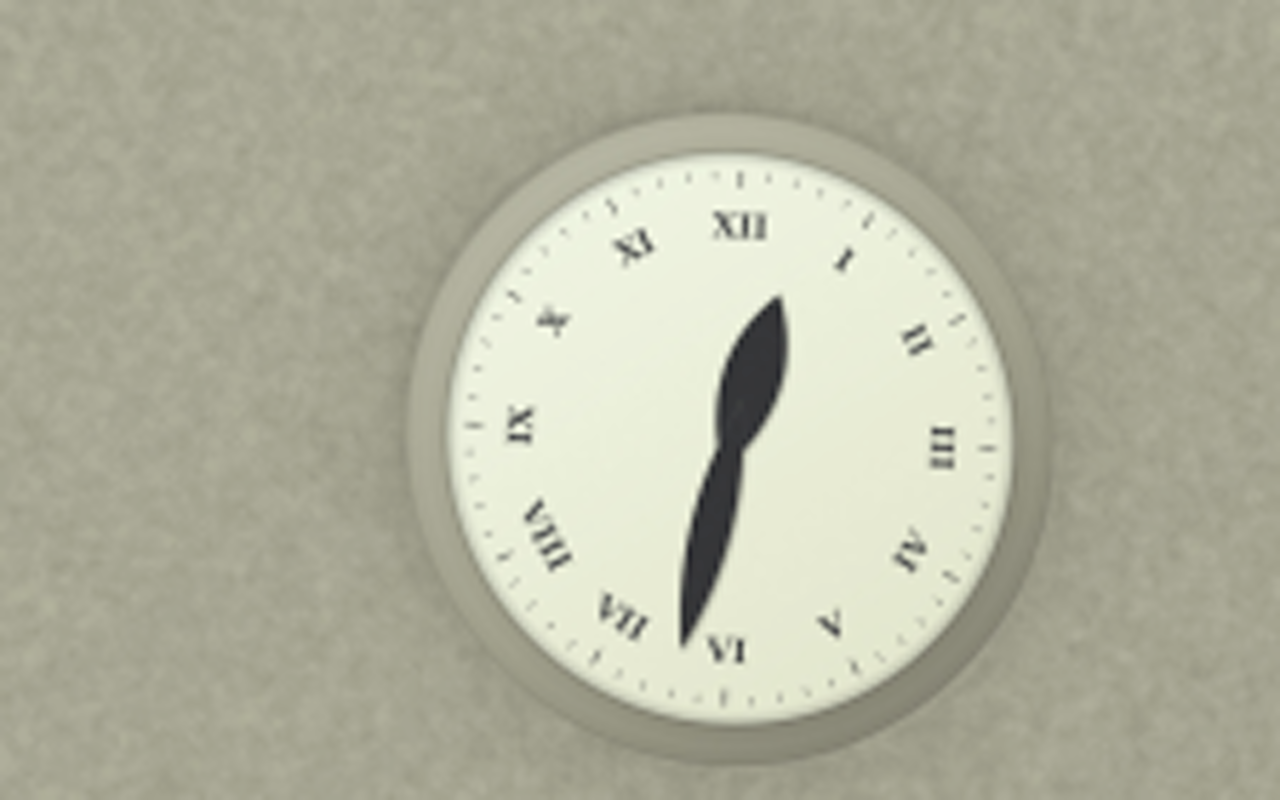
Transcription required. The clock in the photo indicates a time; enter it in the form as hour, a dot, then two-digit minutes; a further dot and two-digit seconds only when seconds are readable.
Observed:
12.32
